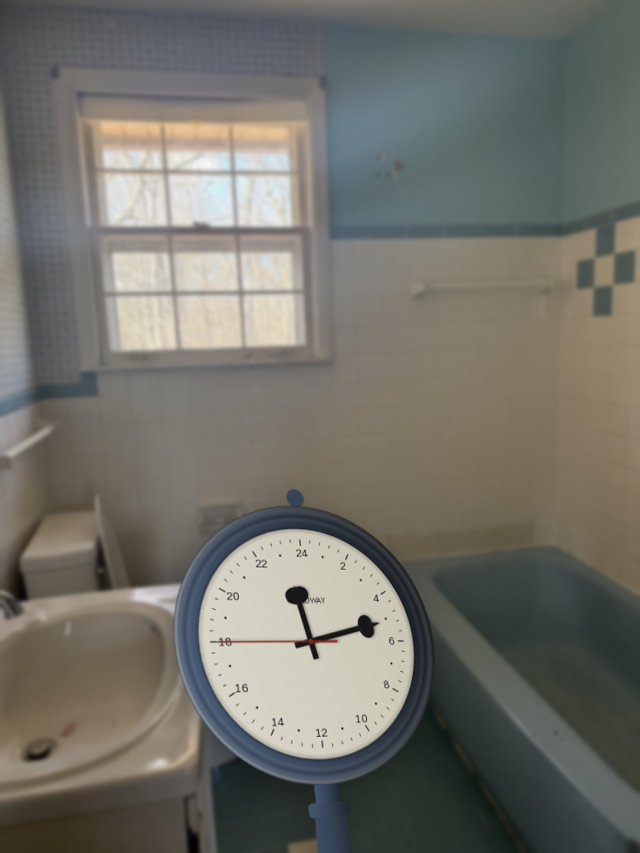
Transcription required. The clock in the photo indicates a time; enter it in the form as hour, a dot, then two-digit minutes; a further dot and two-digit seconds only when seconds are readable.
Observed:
23.12.45
